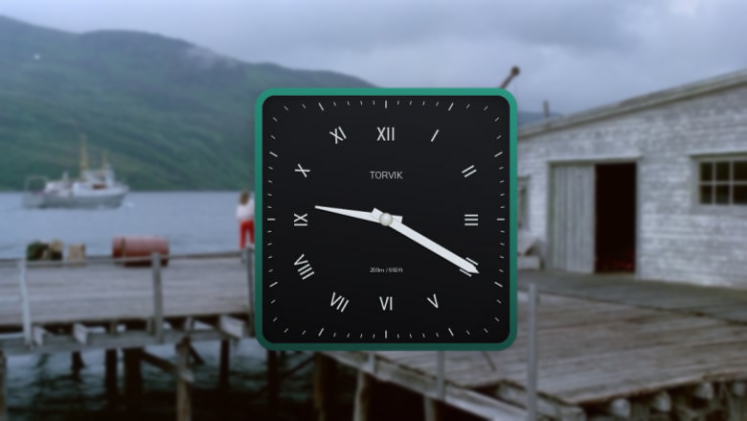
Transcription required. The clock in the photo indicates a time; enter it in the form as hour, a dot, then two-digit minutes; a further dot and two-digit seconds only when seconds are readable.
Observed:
9.20
